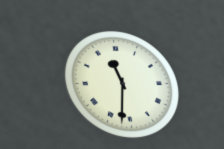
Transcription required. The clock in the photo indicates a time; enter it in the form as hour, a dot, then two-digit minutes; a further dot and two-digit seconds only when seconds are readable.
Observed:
11.32
